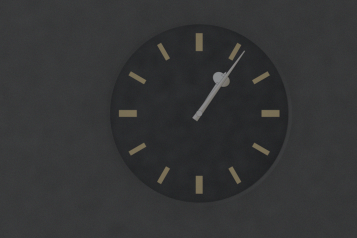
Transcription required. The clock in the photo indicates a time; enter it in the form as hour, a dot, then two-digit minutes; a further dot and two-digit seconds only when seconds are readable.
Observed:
1.06
